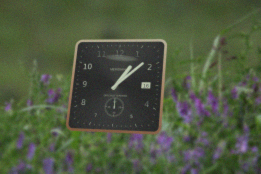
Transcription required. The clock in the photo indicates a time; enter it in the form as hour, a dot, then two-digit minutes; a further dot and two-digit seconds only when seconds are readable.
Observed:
1.08
